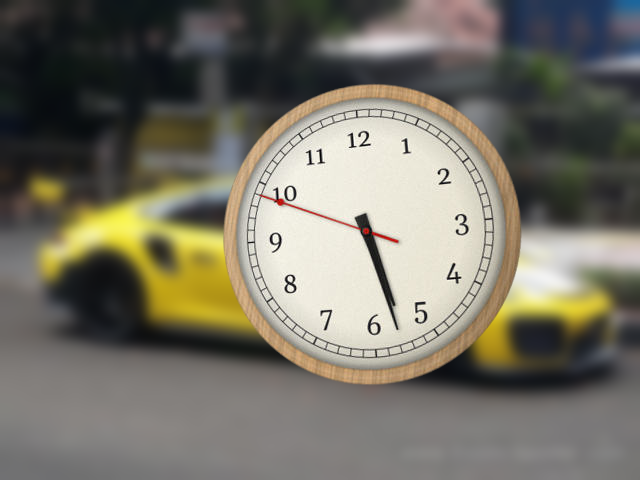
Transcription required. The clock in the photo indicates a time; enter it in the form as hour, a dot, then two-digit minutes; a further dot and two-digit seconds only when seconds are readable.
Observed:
5.27.49
